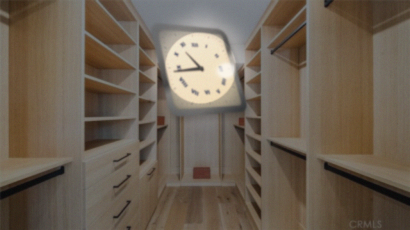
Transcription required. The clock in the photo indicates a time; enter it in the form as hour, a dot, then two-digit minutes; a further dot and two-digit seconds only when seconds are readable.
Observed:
10.44
